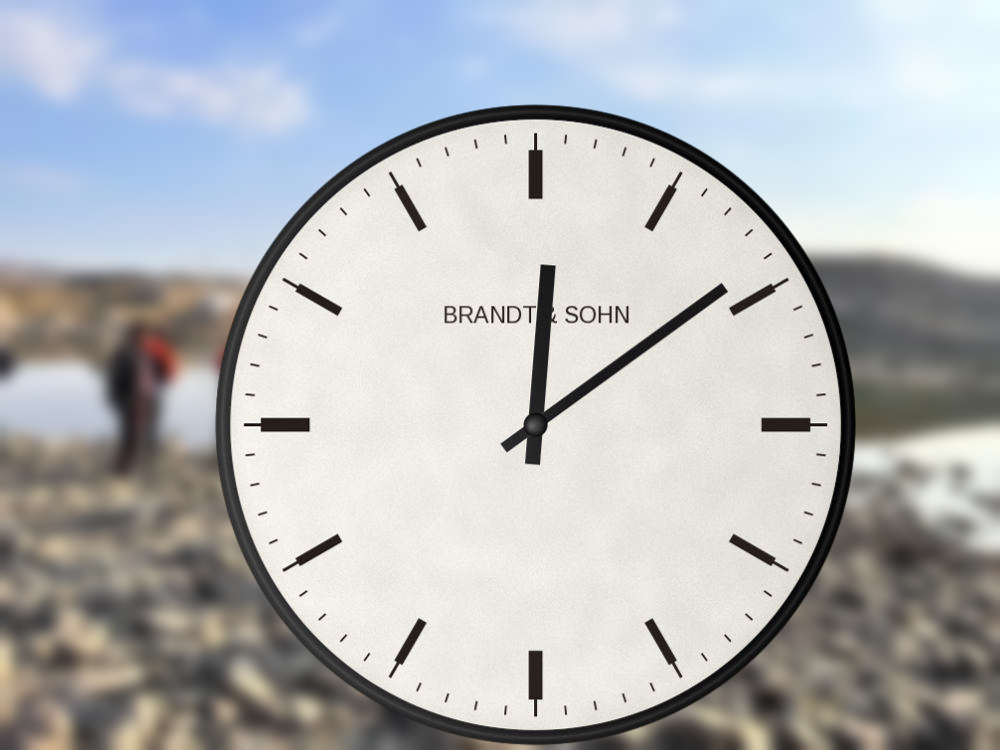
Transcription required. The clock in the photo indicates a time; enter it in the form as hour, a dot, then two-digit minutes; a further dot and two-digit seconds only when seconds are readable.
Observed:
12.09
